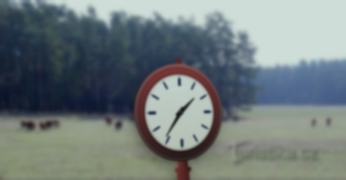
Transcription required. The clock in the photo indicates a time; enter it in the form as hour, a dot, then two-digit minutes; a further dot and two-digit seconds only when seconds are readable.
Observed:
1.36
